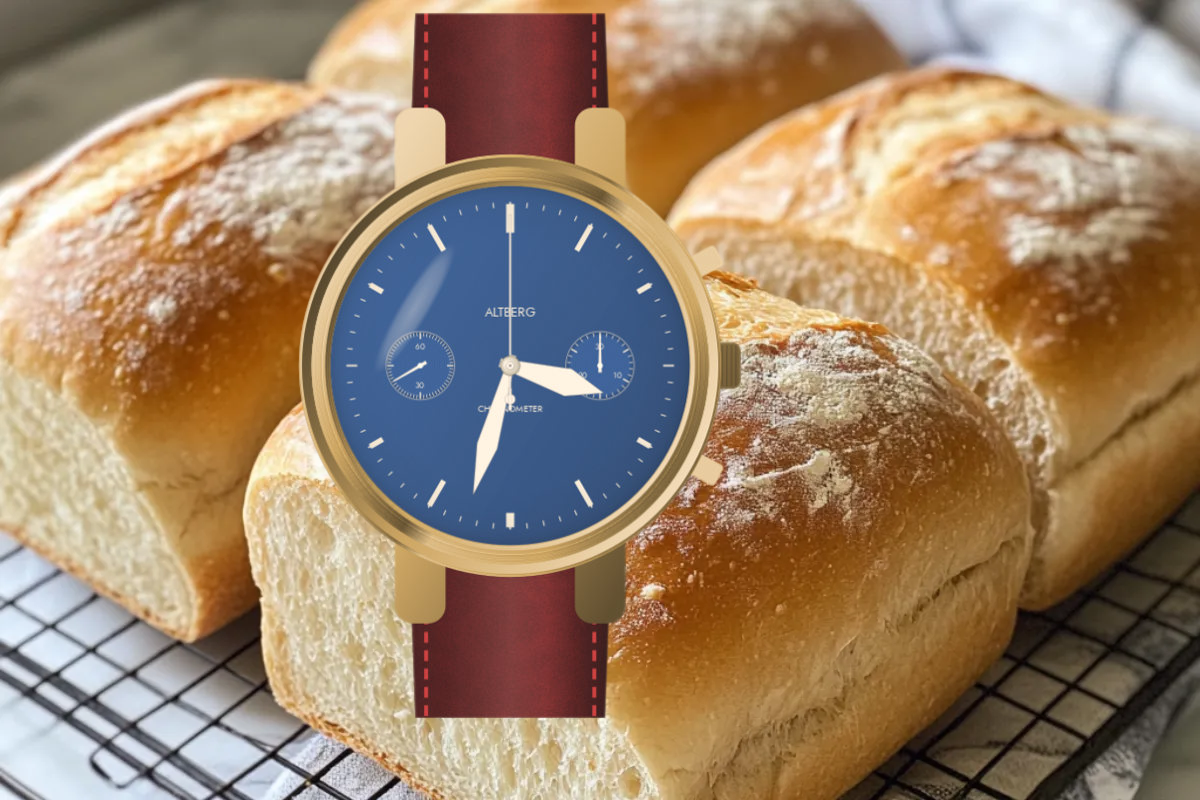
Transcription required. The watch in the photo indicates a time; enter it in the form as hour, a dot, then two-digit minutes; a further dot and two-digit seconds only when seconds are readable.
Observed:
3.32.40
